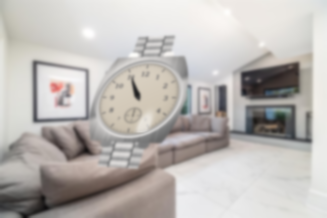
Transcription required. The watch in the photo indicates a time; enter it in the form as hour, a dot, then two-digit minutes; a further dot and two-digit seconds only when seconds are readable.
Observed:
10.55
